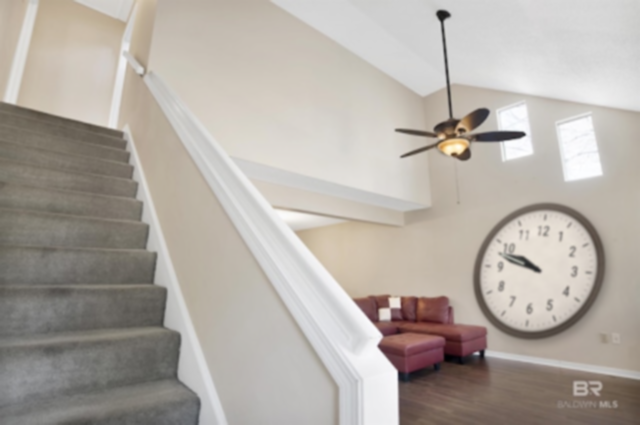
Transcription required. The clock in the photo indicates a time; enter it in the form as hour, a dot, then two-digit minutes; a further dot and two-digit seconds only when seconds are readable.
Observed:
9.48
